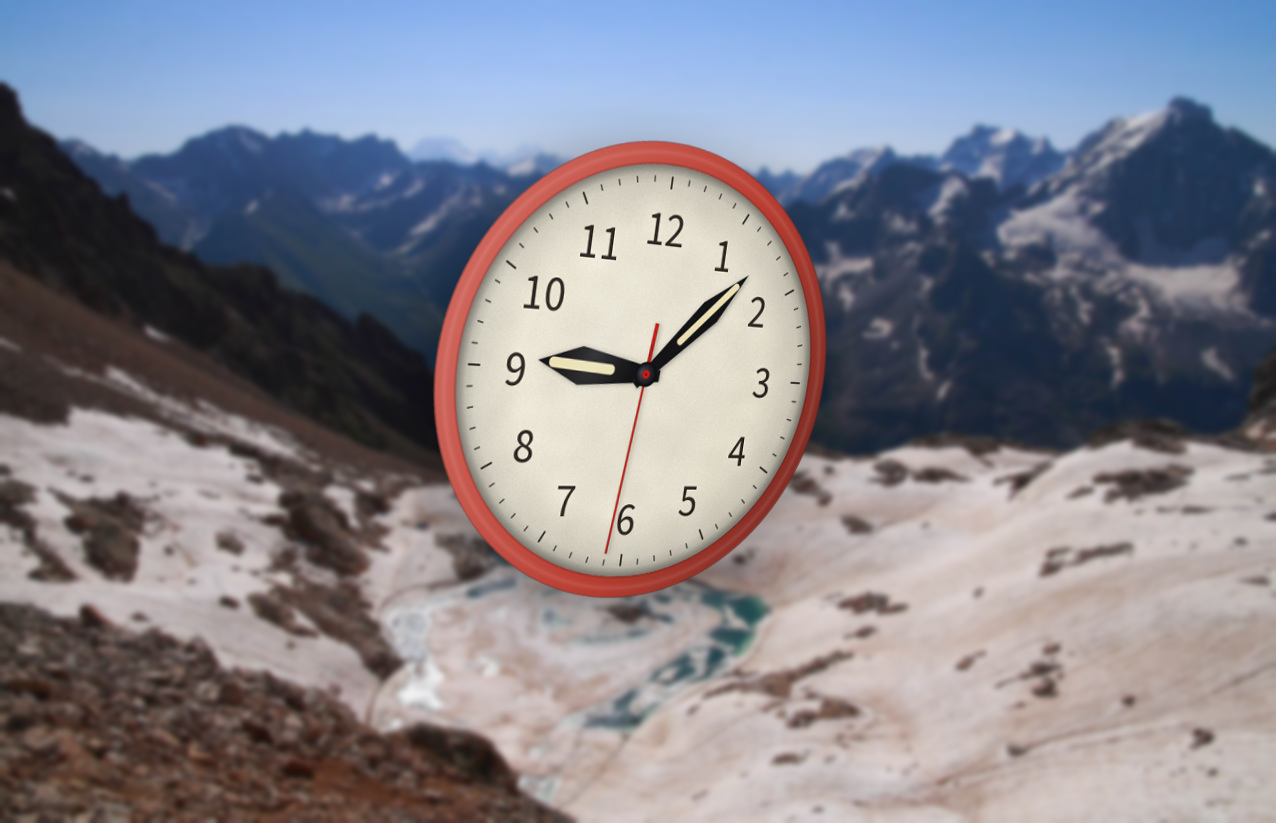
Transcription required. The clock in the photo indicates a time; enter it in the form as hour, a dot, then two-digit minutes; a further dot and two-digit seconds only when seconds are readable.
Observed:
9.07.31
